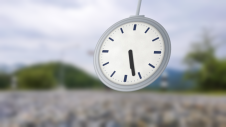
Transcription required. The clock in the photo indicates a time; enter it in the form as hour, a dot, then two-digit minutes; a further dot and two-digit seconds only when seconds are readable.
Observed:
5.27
